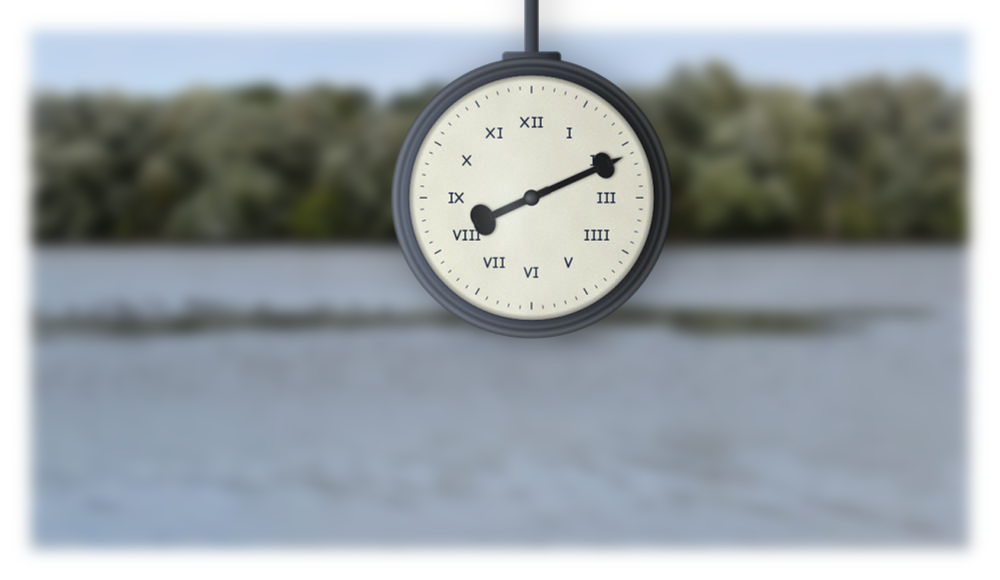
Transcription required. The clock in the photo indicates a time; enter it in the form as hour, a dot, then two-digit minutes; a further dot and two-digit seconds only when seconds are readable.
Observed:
8.11
